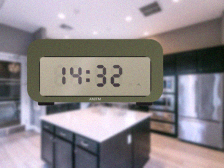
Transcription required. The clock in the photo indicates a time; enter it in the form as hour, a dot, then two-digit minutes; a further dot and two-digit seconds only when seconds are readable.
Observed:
14.32
